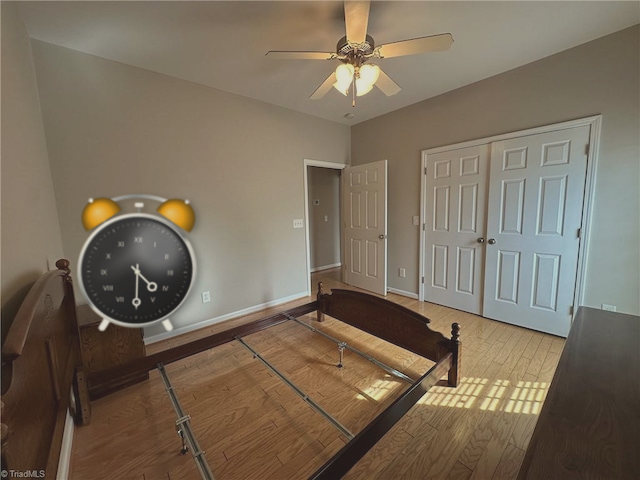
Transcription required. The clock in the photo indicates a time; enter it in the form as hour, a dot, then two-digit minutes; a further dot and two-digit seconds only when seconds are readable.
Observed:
4.30
